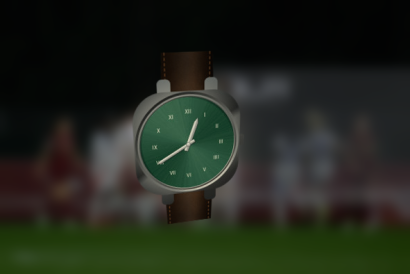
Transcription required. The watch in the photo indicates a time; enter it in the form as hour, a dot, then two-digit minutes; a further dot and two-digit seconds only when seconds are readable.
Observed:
12.40
